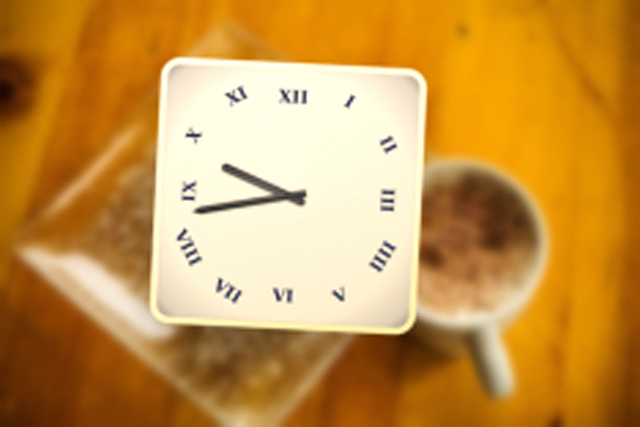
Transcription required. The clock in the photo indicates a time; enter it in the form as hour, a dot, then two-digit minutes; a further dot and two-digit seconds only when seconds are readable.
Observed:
9.43
